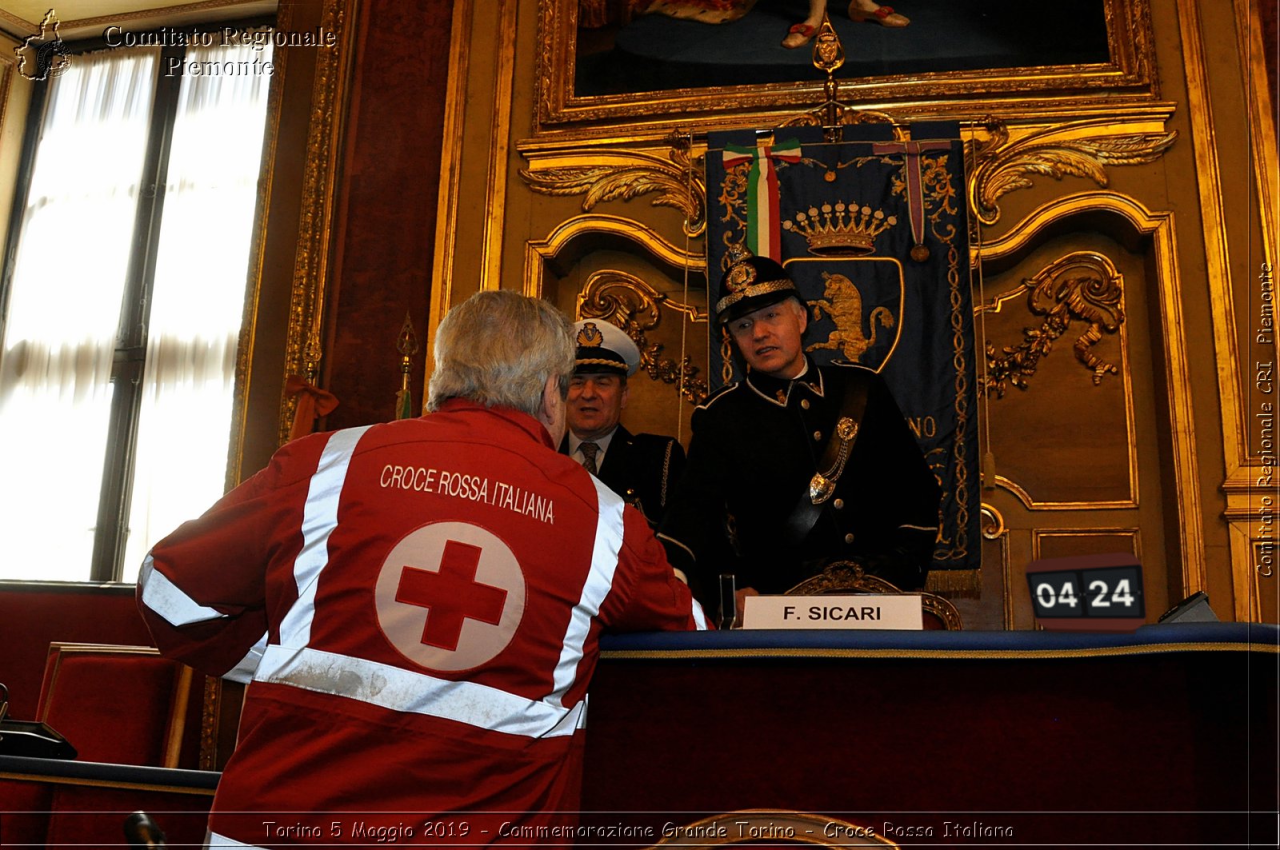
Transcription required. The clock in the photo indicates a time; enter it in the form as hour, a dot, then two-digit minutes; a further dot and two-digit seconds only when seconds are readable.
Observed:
4.24
